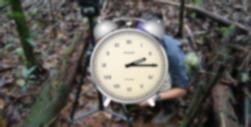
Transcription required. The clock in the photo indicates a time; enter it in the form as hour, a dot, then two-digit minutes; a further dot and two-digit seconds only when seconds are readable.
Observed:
2.15
